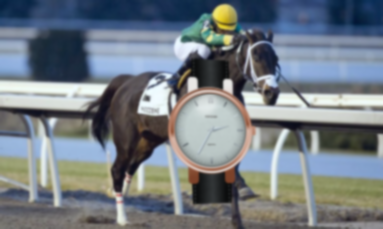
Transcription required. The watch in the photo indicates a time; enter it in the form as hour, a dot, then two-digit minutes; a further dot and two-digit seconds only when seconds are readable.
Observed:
2.35
